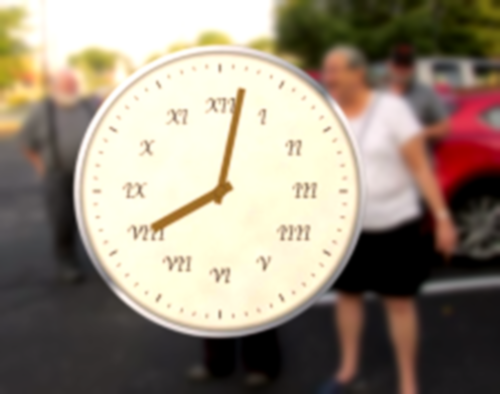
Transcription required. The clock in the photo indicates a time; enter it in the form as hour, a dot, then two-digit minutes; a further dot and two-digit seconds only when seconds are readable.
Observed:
8.02
